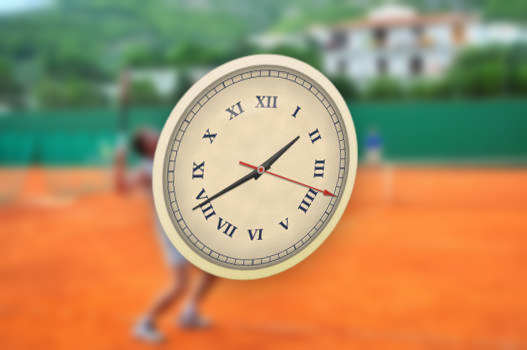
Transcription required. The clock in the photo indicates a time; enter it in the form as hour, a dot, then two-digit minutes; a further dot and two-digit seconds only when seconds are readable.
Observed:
1.40.18
